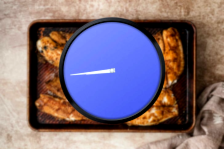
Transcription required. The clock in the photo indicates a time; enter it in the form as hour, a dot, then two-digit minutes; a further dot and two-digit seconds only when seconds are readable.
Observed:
8.44
